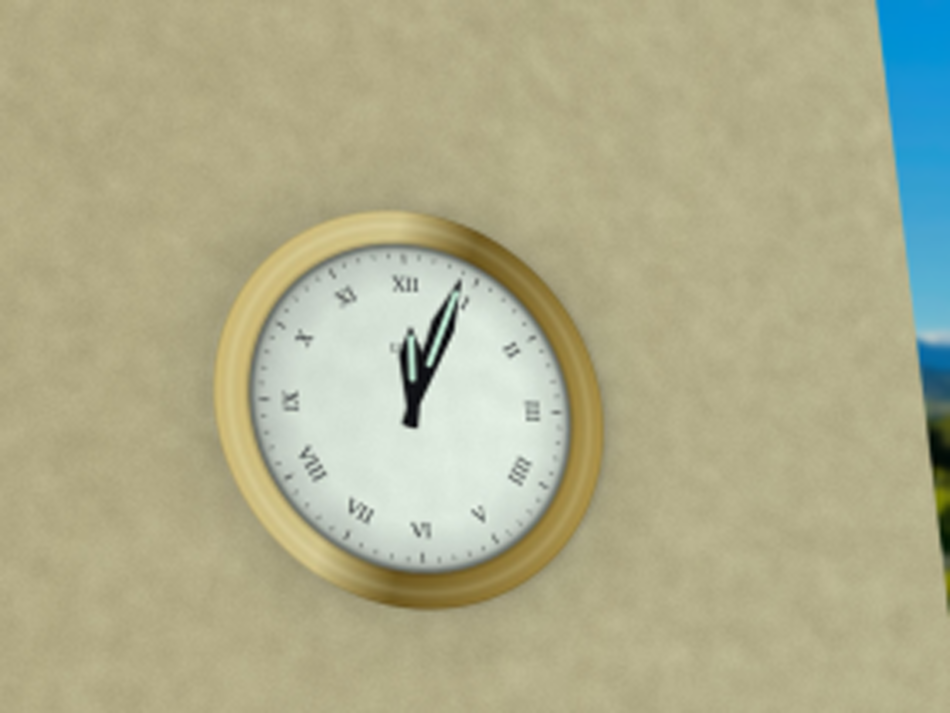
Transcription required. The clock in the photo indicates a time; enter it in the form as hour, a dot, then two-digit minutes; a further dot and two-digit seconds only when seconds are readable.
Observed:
12.04
